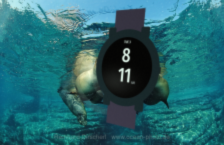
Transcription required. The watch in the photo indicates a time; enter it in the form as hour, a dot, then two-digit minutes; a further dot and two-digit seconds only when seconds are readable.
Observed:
8.11
